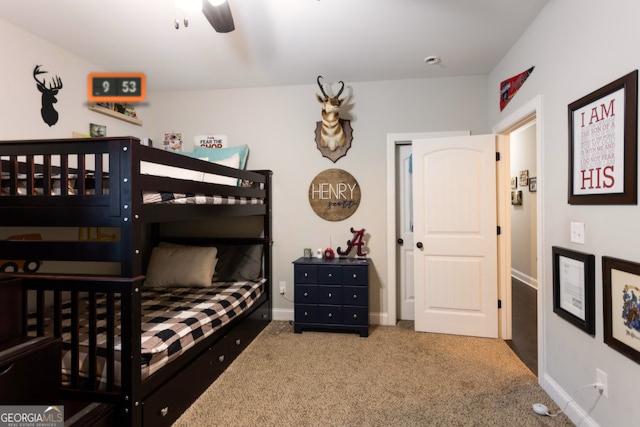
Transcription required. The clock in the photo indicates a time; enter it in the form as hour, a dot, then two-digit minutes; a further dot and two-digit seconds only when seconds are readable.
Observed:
9.53
